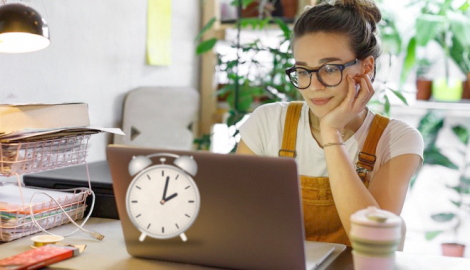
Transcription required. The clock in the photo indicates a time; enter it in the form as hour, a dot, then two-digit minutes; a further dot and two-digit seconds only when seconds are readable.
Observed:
2.02
